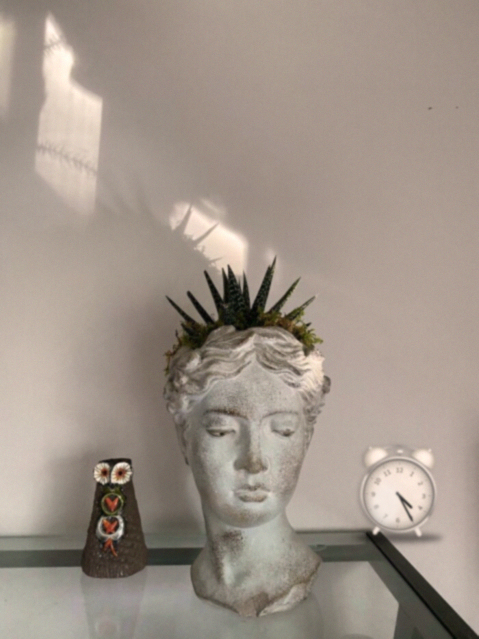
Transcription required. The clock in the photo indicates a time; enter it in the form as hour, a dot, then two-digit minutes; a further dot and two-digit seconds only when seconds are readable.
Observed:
4.25
